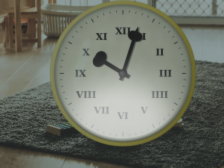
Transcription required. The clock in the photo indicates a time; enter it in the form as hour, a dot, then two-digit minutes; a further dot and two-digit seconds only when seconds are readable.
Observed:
10.03
